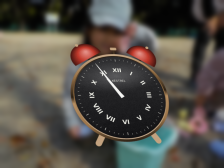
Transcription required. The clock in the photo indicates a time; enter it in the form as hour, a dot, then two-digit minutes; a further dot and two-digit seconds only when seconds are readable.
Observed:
10.55
